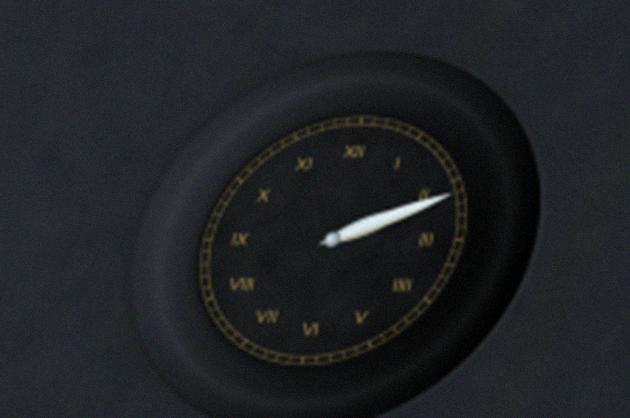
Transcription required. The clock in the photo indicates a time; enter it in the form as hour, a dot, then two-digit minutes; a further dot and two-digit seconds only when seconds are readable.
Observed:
2.11
